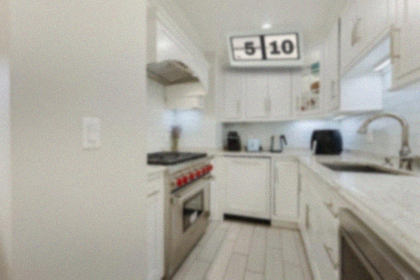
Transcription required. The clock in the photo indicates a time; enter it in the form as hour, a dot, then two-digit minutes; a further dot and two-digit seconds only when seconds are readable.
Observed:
5.10
